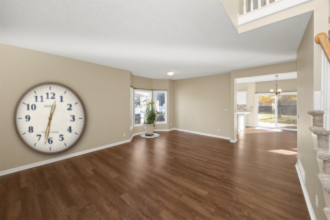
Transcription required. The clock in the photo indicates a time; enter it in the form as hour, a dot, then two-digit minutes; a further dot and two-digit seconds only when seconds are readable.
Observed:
12.32
